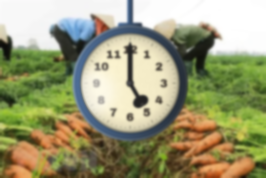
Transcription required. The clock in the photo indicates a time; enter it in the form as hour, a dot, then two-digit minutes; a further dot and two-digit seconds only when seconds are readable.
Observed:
5.00
